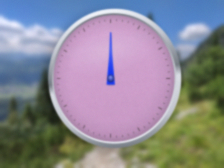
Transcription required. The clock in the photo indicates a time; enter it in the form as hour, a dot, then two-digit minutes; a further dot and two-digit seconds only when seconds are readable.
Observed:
12.00
